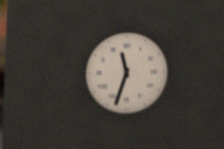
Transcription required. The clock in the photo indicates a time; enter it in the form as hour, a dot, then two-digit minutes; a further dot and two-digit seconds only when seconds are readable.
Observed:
11.33
